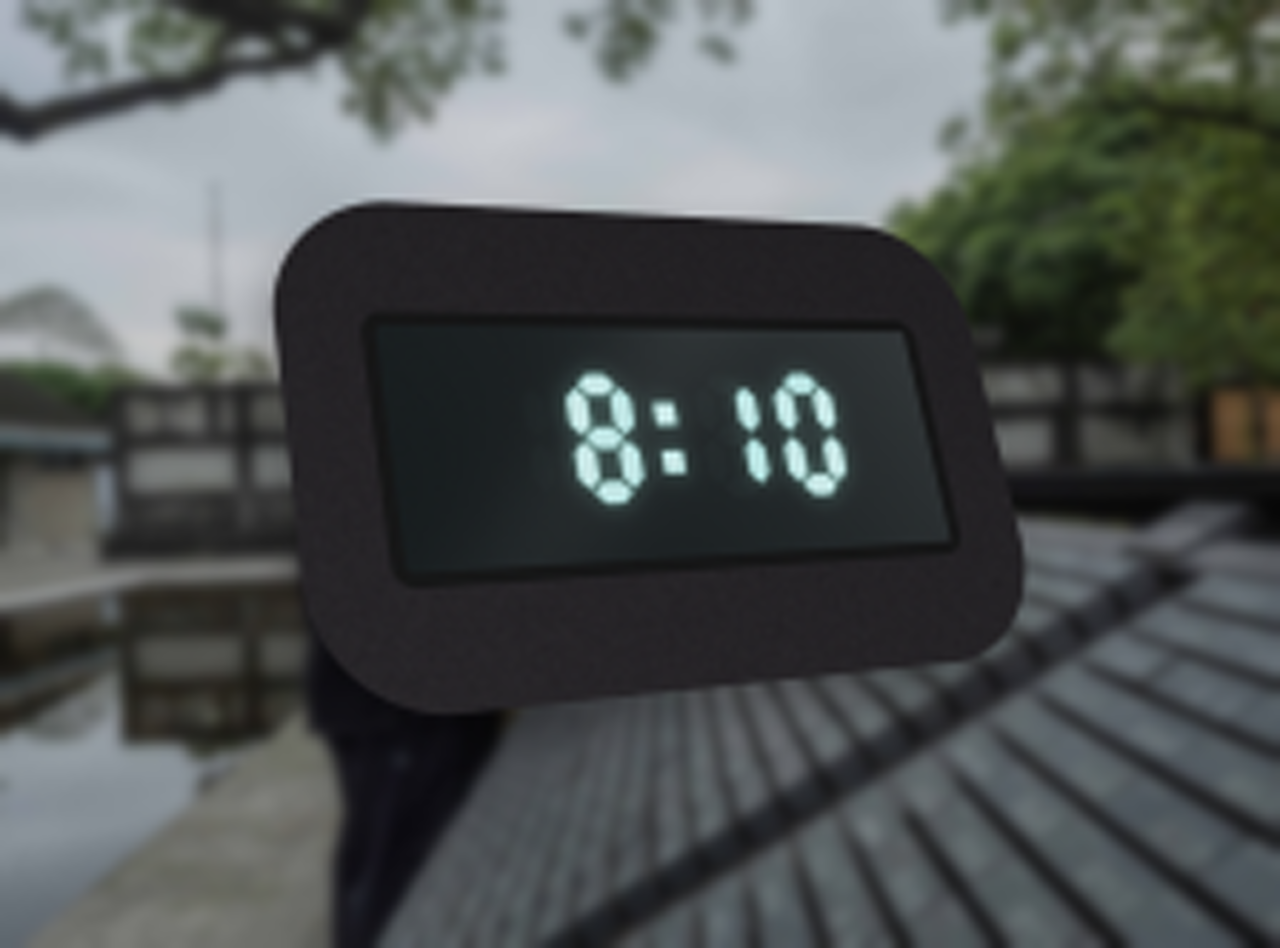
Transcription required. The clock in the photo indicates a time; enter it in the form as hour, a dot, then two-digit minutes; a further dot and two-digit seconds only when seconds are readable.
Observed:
8.10
